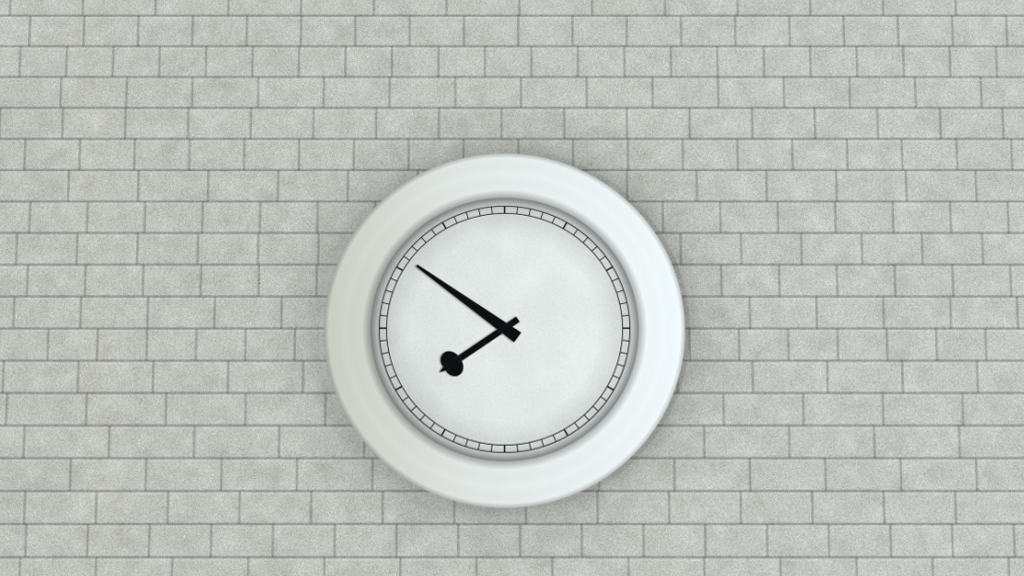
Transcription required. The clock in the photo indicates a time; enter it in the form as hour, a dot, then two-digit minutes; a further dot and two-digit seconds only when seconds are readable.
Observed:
7.51
